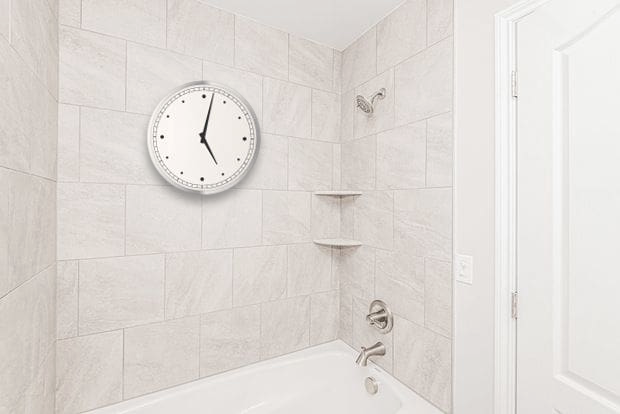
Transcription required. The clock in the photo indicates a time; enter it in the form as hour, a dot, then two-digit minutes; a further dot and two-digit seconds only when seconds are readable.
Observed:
5.02
